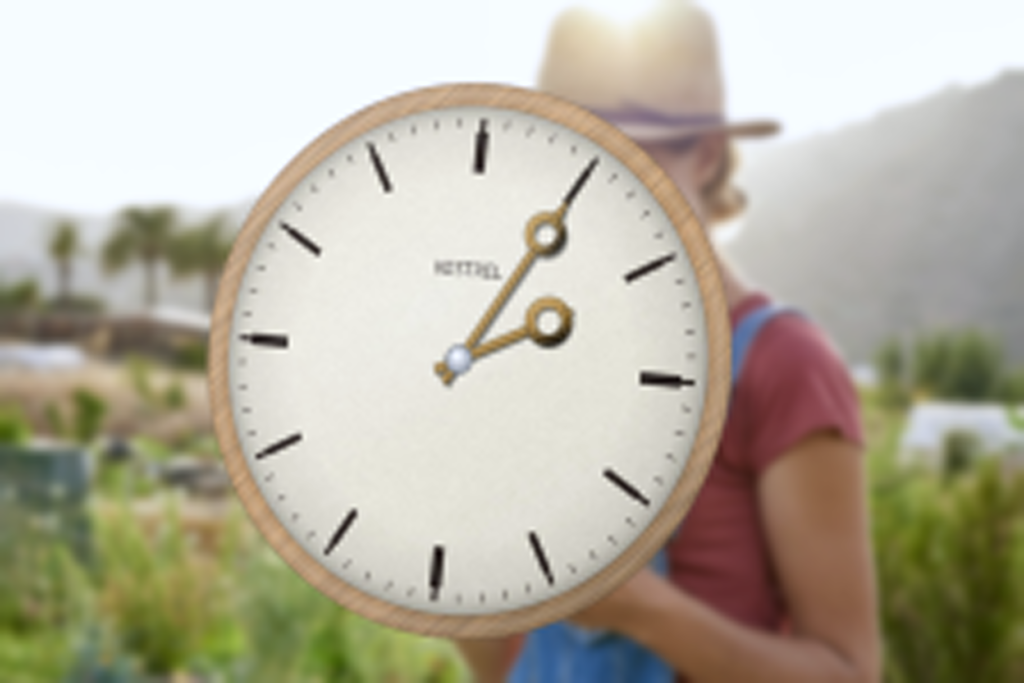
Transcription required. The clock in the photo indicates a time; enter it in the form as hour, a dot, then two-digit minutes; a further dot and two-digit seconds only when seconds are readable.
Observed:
2.05
